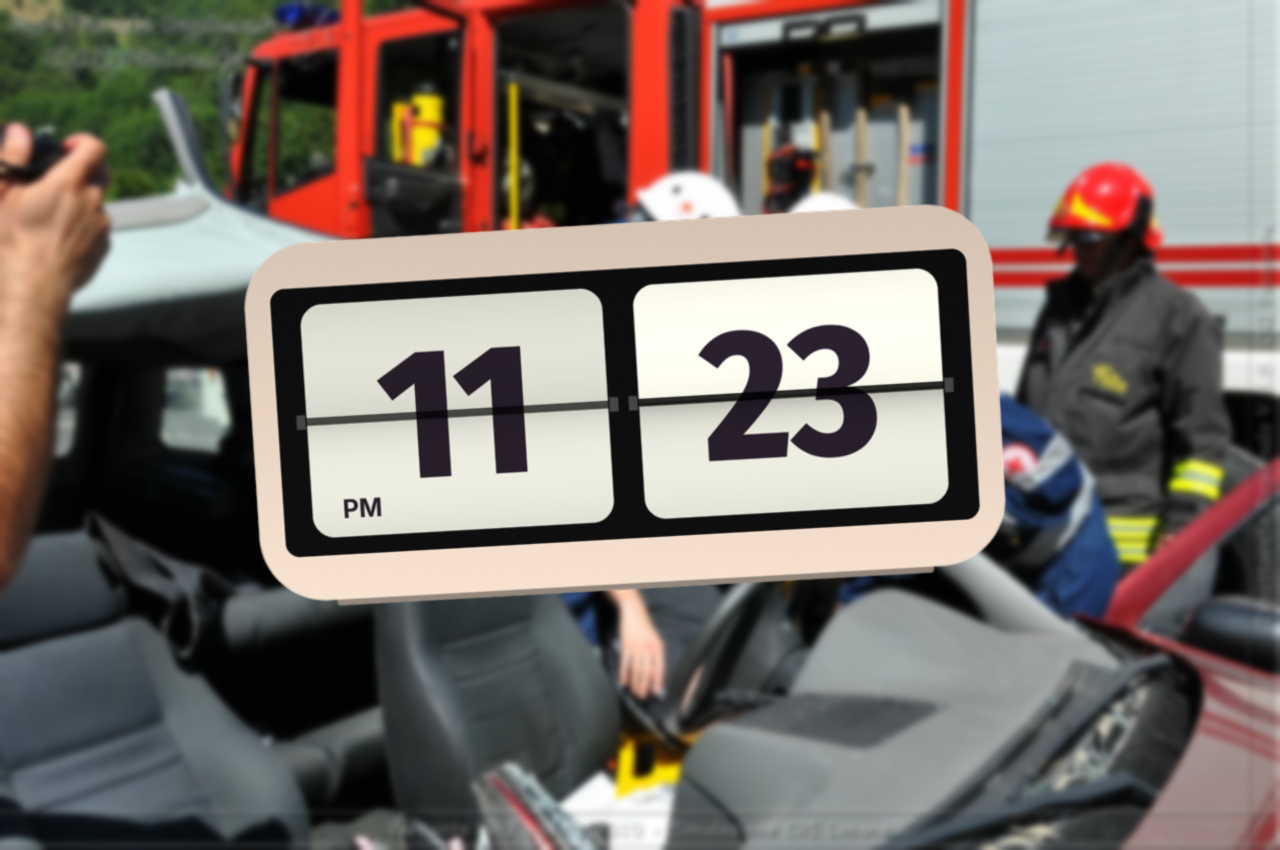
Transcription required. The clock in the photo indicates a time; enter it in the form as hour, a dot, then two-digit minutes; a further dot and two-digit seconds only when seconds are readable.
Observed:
11.23
